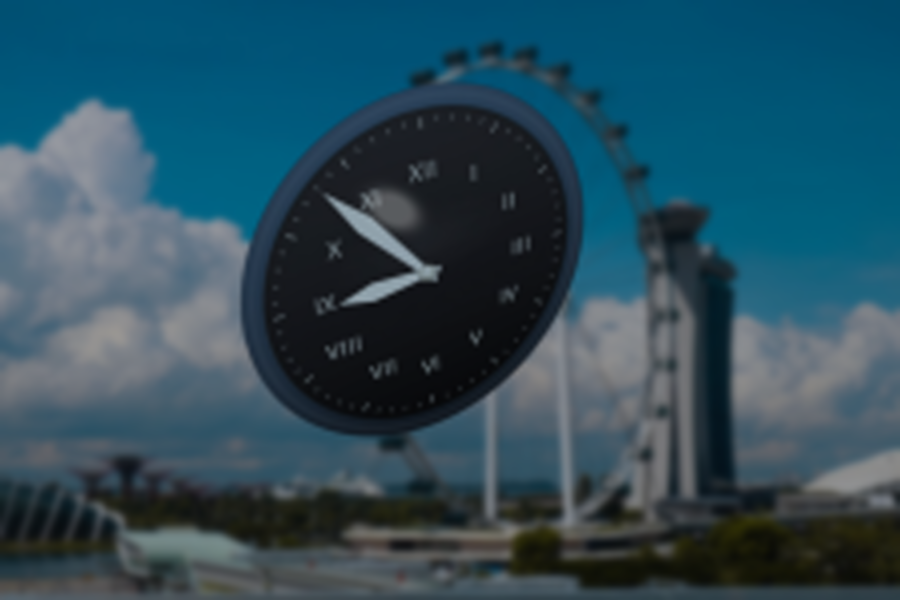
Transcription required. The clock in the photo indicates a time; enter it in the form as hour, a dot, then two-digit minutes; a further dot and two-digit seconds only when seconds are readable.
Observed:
8.53
